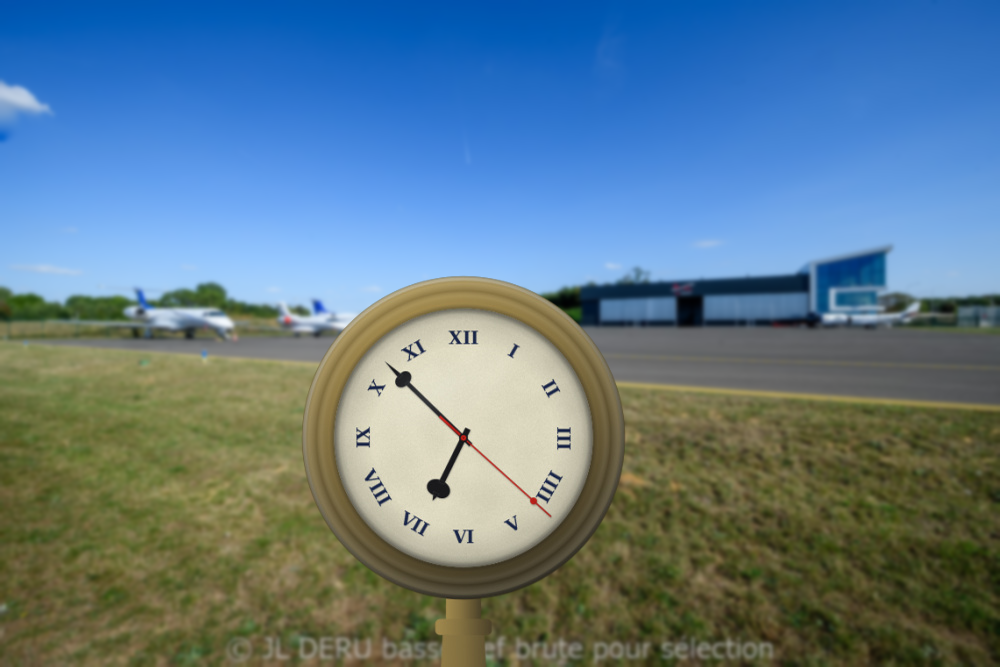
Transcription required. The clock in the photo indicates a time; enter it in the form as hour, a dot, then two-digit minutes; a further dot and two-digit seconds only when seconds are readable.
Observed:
6.52.22
